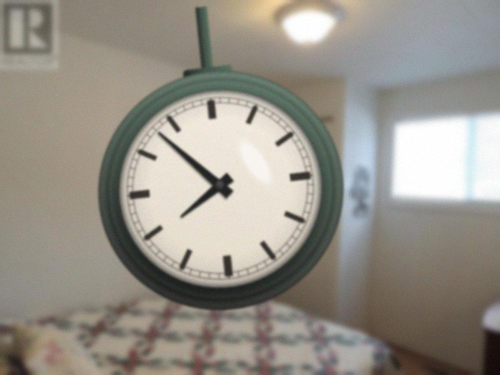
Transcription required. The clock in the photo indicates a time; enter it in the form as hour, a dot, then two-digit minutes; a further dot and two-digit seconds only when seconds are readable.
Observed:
7.53
